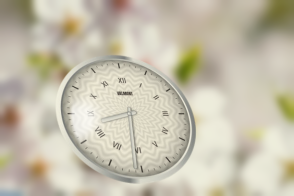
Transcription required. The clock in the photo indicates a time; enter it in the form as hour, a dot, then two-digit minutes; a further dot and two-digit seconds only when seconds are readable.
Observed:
8.31
